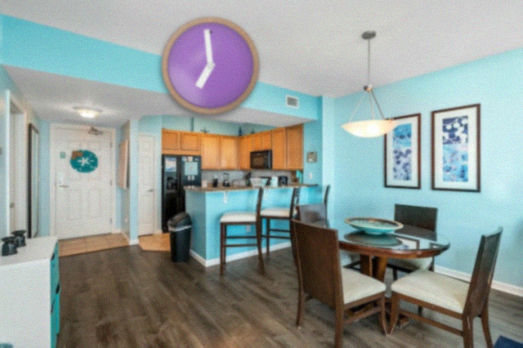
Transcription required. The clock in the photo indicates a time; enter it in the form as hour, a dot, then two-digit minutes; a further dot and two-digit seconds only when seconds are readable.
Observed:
6.59
